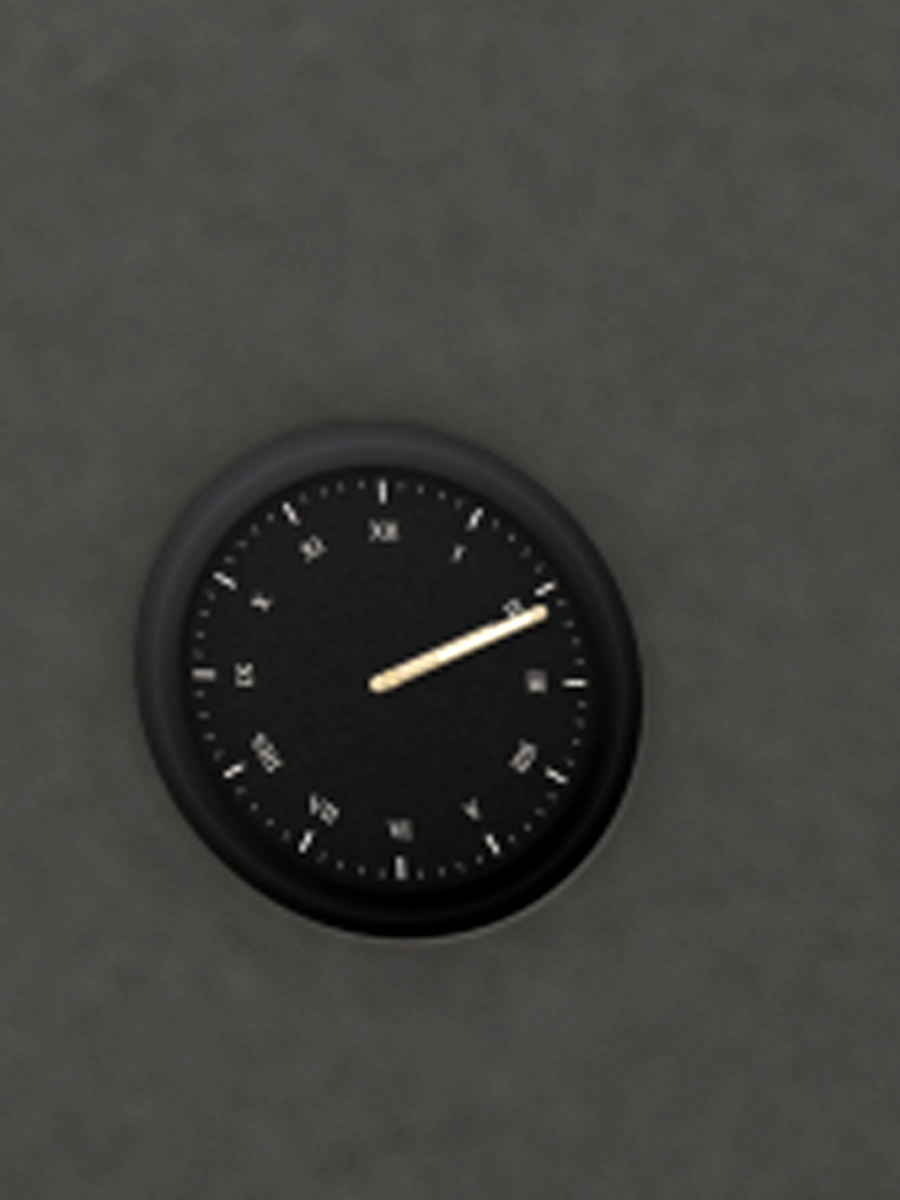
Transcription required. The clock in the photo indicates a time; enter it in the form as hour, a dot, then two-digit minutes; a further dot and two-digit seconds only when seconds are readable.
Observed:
2.11
